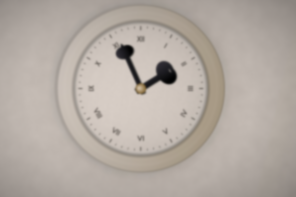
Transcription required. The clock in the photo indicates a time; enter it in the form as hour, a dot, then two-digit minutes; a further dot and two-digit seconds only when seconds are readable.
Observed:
1.56
